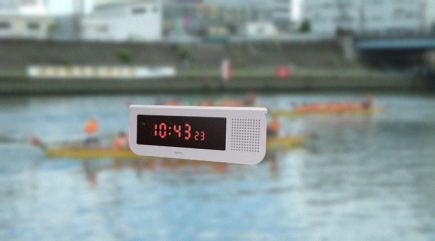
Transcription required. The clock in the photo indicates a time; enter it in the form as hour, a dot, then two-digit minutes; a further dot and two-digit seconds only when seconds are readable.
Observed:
10.43.23
